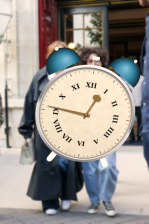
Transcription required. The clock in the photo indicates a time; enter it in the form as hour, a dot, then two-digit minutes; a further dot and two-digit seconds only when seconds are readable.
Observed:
12.46
